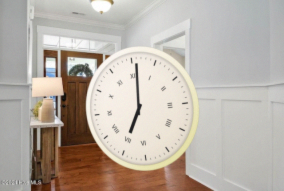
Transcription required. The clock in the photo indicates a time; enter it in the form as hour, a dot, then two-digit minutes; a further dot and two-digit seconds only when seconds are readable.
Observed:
7.01
